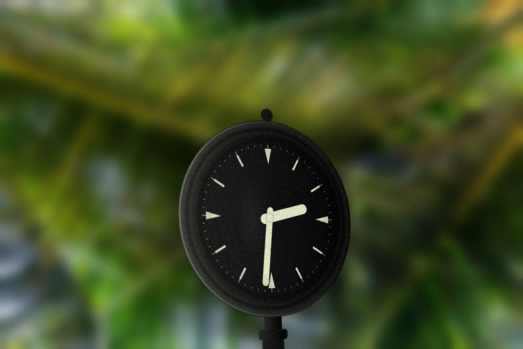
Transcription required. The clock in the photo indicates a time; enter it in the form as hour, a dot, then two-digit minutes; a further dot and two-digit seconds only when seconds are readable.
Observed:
2.31
